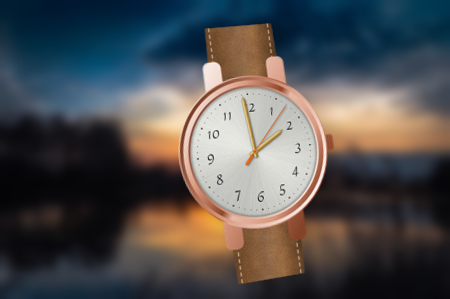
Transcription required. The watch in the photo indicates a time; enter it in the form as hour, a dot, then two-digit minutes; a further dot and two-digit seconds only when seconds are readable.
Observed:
1.59.07
